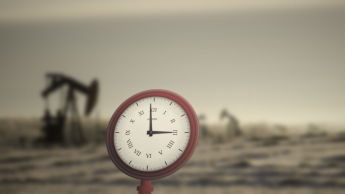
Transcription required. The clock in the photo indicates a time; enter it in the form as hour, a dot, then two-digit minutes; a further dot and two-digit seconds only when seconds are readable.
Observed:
2.59
